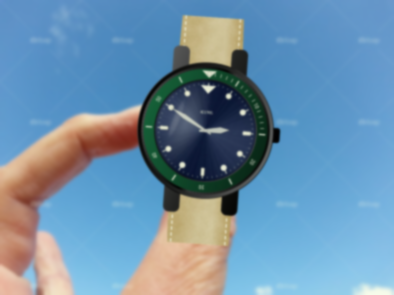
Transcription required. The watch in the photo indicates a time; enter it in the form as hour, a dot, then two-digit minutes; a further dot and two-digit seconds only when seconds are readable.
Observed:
2.50
